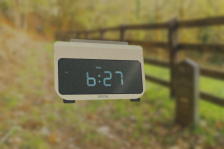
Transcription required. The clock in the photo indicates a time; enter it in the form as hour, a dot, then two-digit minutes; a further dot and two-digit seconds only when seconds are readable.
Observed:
6.27
